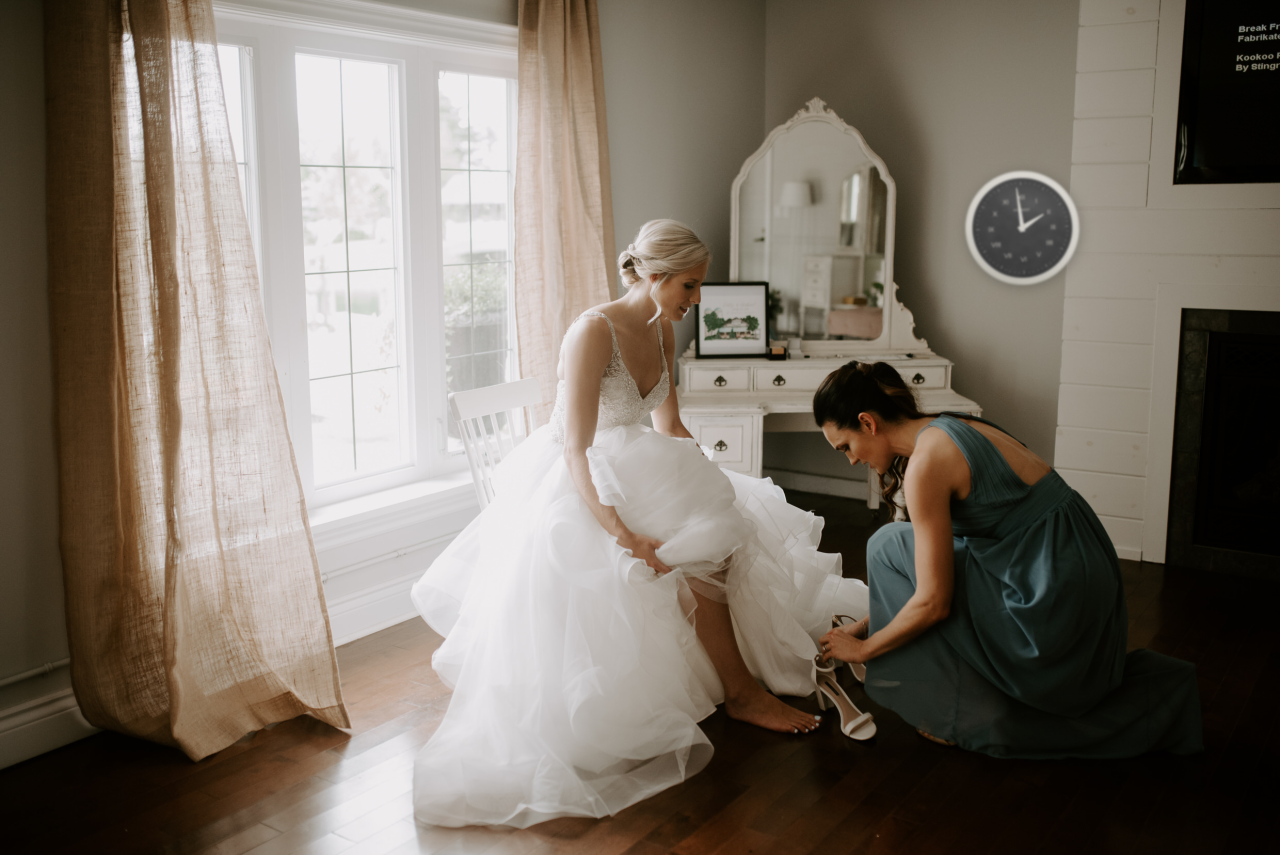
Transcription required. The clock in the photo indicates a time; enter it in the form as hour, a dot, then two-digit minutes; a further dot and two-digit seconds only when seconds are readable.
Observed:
1.59
